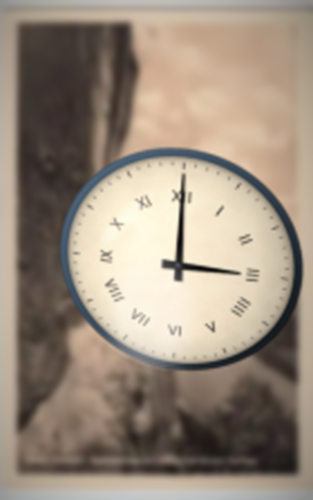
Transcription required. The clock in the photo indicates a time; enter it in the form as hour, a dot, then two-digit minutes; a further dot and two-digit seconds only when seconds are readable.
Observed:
3.00
